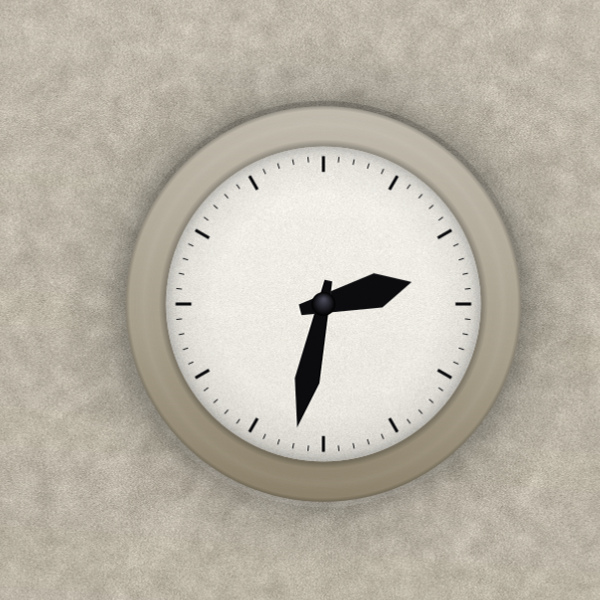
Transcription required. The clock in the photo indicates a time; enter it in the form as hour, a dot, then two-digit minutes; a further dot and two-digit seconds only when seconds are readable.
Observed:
2.32
